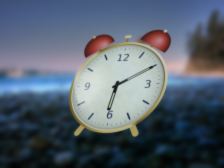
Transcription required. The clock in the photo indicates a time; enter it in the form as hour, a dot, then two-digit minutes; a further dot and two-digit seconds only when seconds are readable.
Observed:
6.10
